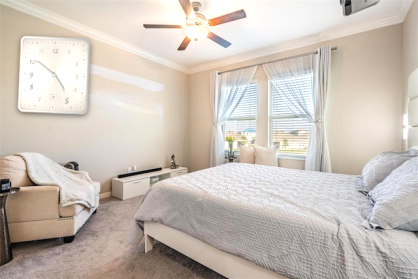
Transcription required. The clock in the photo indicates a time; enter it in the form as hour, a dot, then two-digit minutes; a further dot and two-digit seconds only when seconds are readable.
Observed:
4.51
